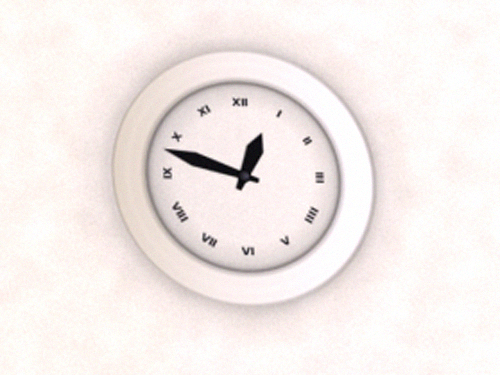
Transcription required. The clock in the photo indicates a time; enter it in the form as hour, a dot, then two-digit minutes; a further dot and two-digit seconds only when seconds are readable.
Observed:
12.48
